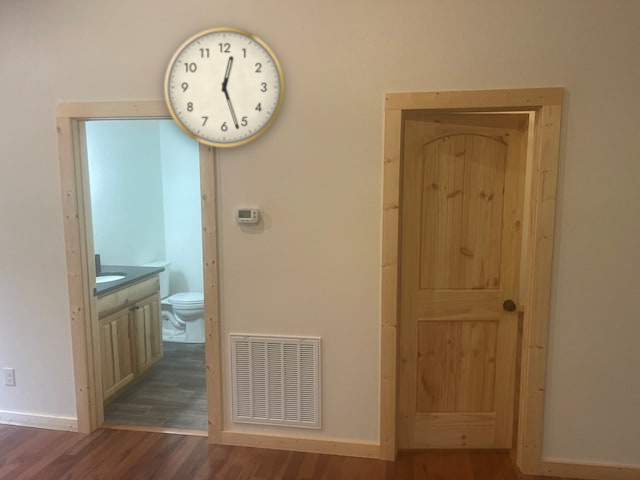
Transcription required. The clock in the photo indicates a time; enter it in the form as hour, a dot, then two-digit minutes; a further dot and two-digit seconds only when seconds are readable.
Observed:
12.27
